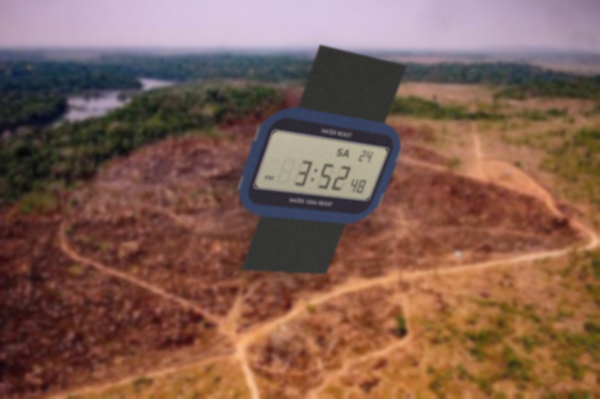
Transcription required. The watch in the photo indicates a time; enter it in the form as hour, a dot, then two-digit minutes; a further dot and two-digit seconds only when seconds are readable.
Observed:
3.52.48
